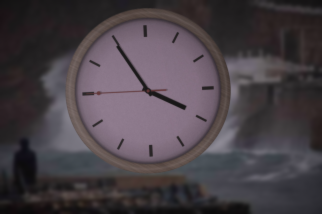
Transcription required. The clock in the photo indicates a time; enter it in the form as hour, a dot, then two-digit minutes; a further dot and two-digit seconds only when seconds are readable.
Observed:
3.54.45
